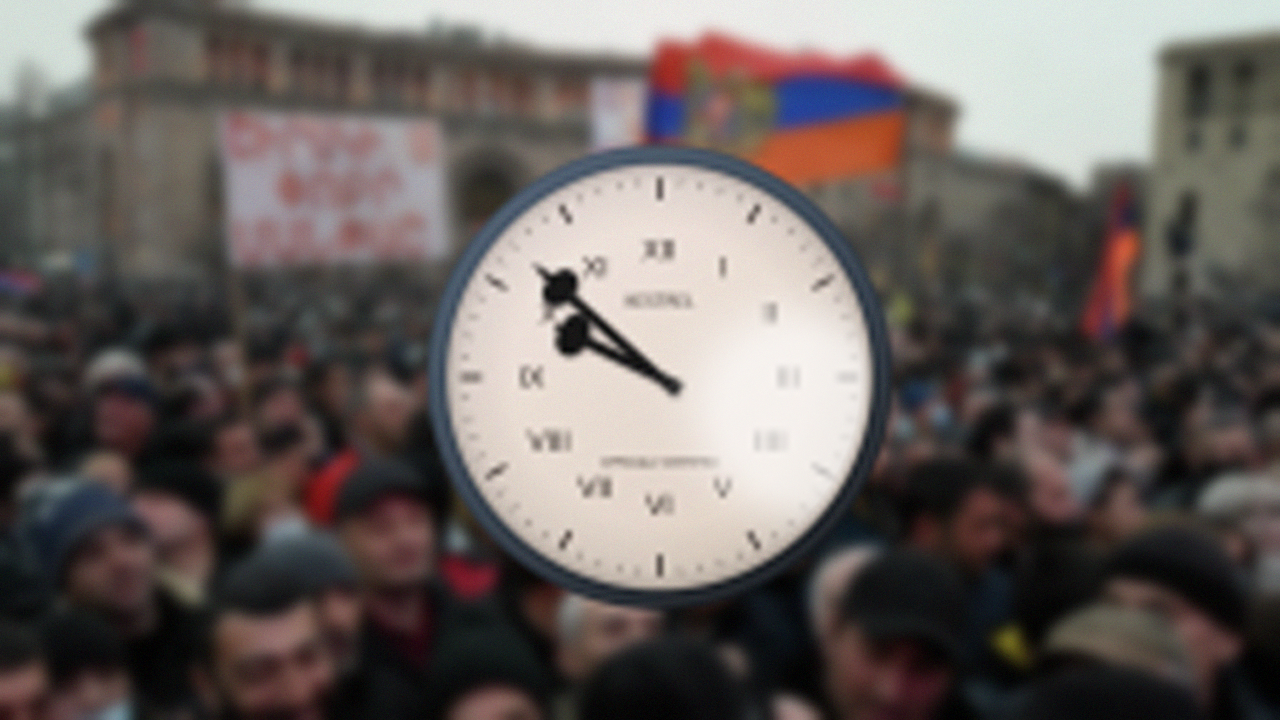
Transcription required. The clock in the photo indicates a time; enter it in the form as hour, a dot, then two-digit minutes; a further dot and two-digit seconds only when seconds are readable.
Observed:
9.52
